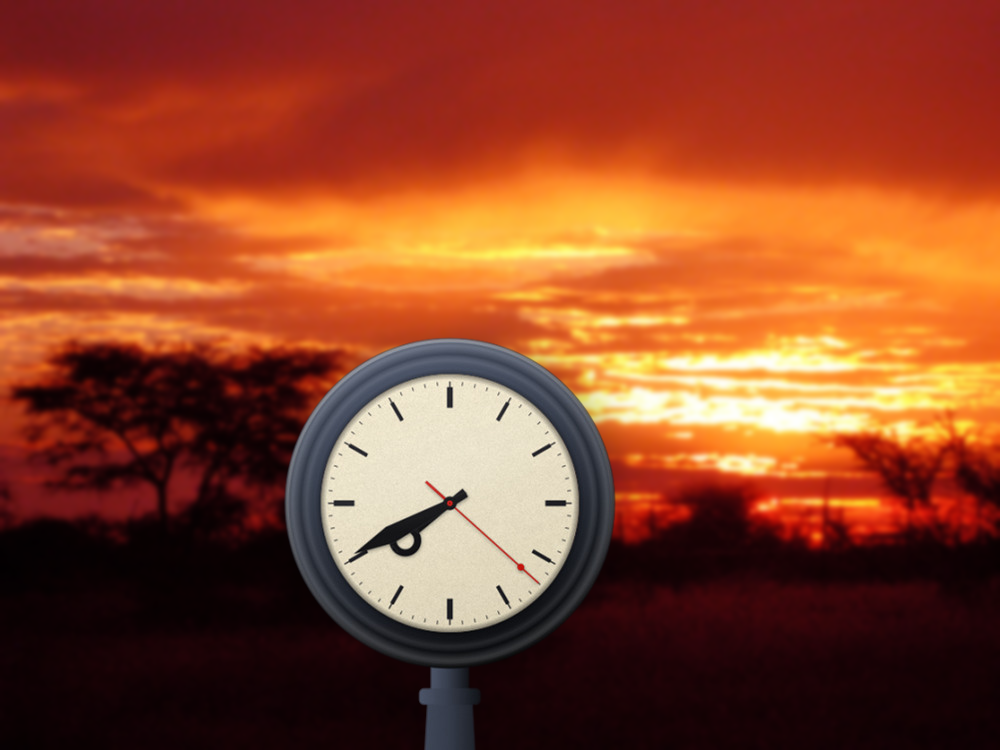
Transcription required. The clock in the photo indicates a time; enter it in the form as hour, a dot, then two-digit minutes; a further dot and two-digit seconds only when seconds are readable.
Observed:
7.40.22
